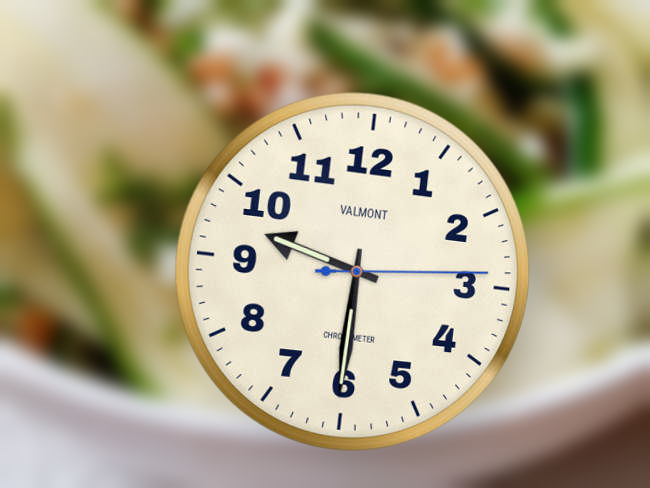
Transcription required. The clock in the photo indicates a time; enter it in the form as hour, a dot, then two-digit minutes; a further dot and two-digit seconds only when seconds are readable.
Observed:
9.30.14
